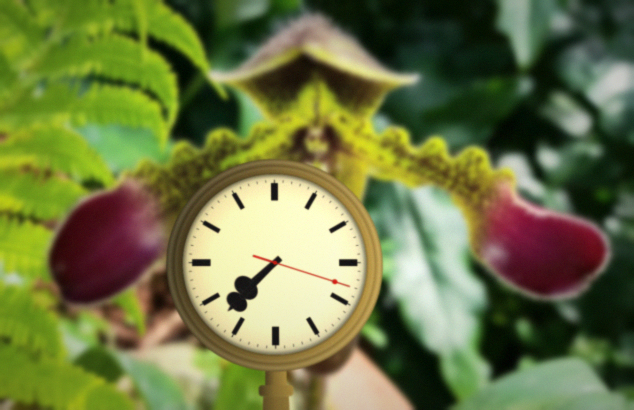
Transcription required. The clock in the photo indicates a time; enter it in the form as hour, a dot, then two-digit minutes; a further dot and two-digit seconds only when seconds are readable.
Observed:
7.37.18
